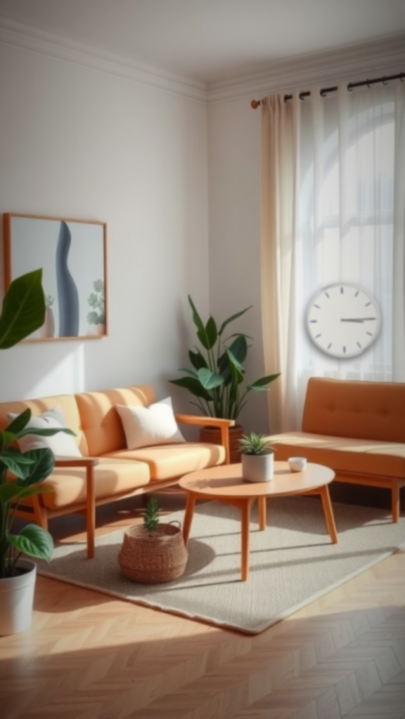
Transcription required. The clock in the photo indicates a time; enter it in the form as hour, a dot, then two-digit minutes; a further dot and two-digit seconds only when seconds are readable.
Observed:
3.15
